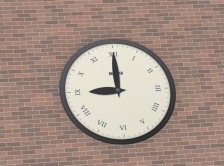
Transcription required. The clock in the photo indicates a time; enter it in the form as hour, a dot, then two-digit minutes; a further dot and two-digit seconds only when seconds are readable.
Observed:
9.00
